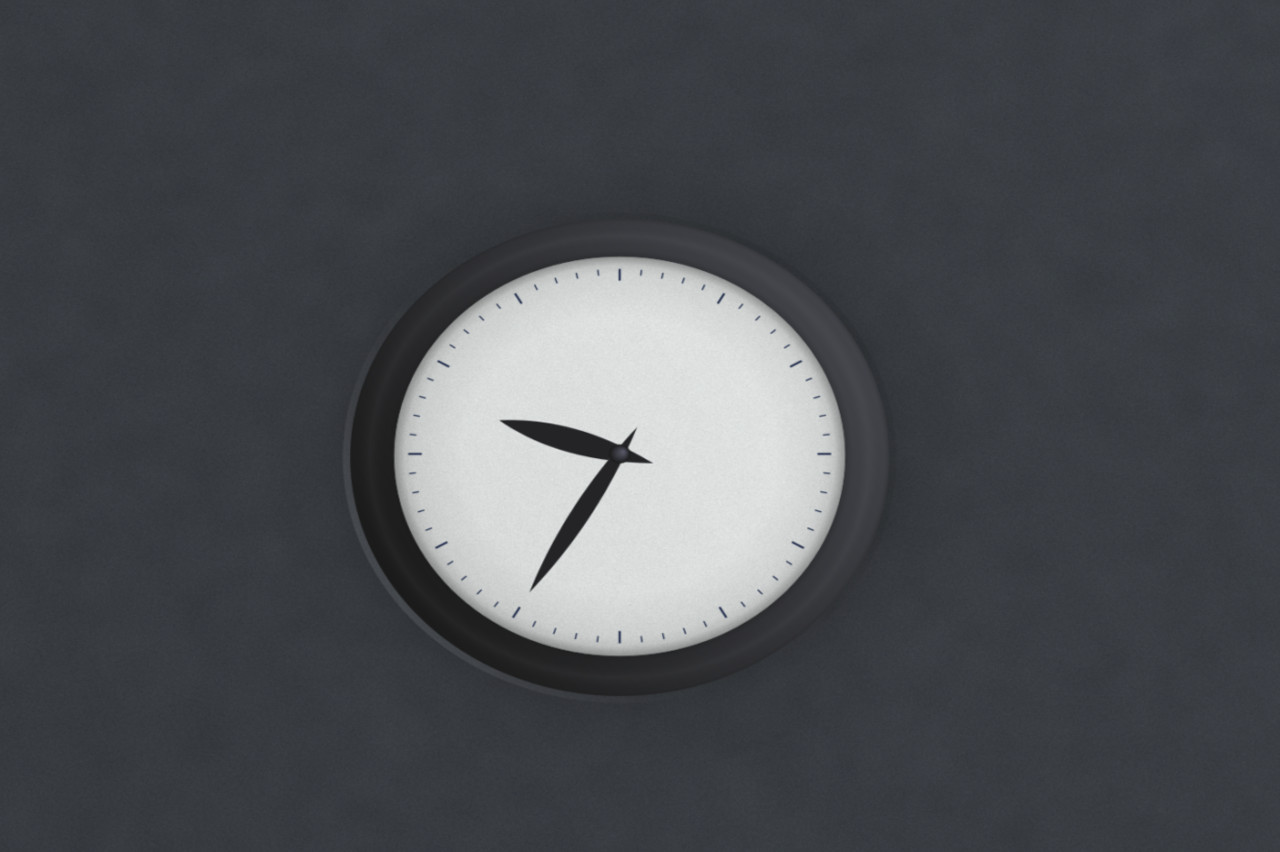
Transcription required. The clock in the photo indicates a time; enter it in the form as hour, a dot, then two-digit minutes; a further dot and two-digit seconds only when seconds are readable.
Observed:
9.35
